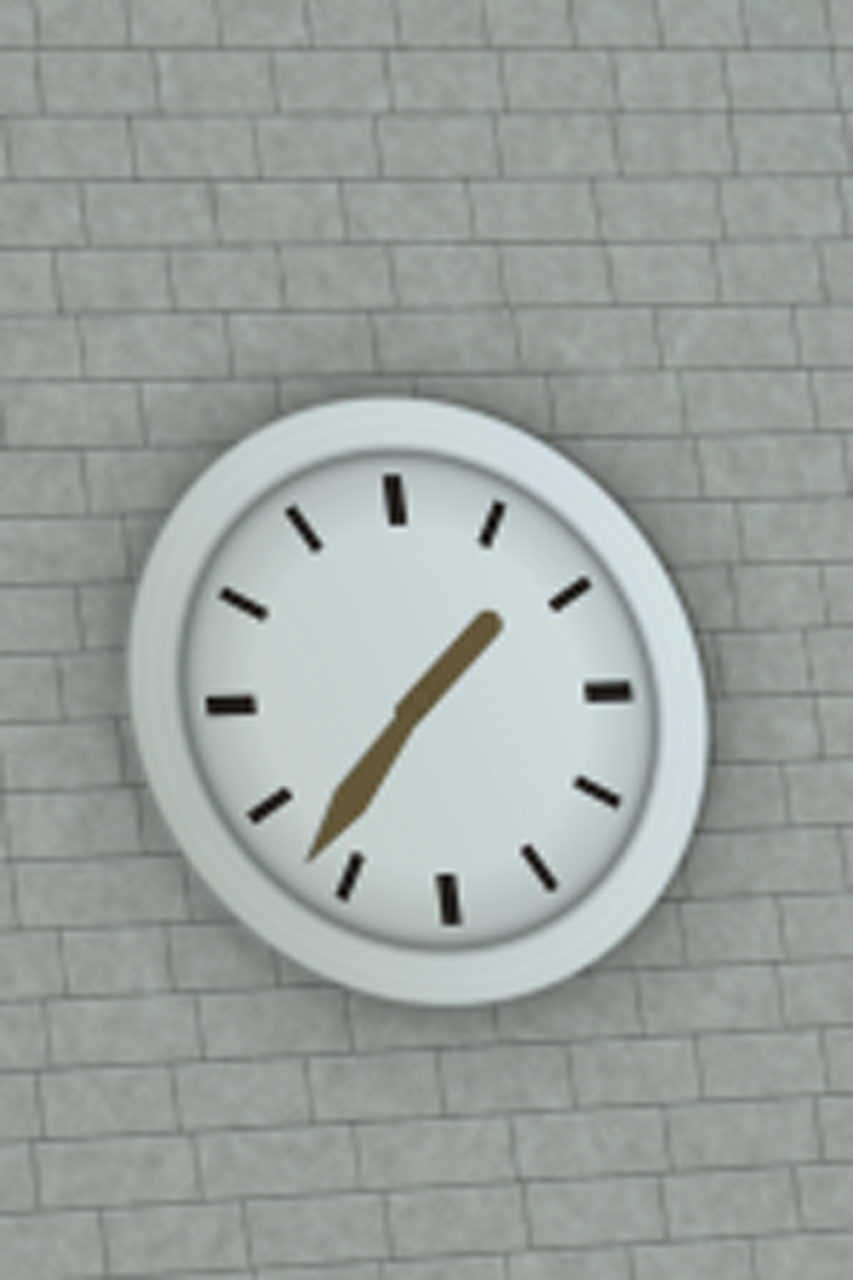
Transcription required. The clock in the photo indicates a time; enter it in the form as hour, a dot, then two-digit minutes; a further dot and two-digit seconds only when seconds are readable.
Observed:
1.37
